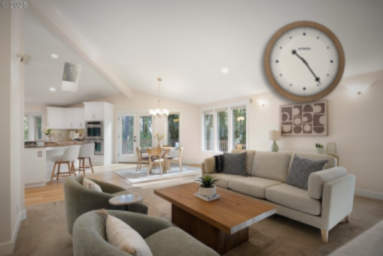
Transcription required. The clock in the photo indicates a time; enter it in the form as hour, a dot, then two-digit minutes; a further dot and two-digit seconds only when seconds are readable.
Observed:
10.24
